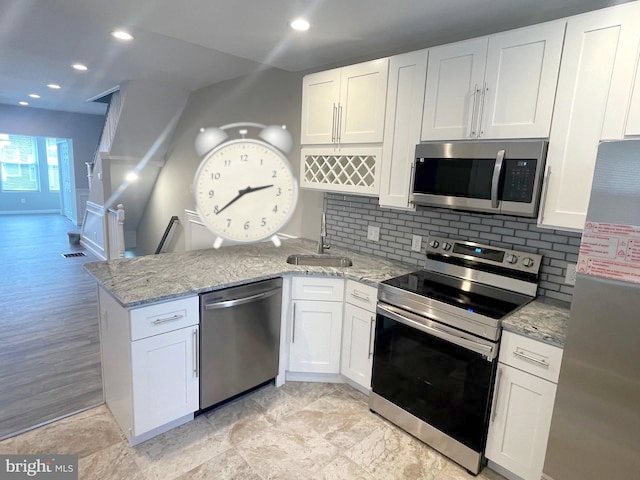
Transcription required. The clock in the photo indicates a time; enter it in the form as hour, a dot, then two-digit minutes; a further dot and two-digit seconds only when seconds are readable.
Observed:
2.39
